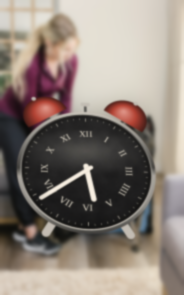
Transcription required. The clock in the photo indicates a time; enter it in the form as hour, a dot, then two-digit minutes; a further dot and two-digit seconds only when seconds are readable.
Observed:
5.39
